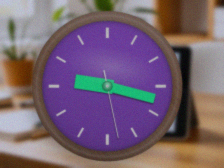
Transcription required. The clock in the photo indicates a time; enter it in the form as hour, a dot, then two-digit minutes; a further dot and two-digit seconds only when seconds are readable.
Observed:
9.17.28
